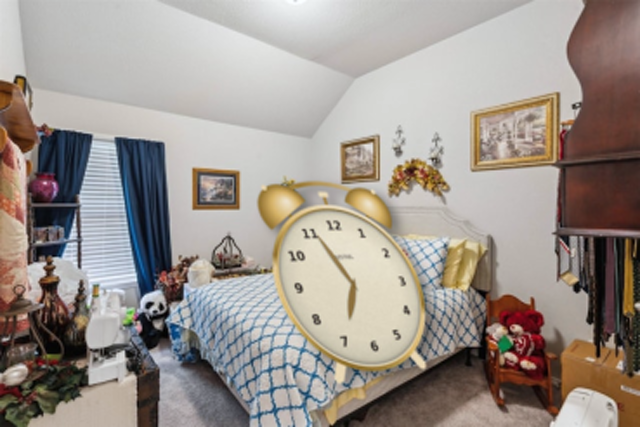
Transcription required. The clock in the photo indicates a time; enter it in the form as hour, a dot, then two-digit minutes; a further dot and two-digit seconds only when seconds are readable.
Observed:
6.56
